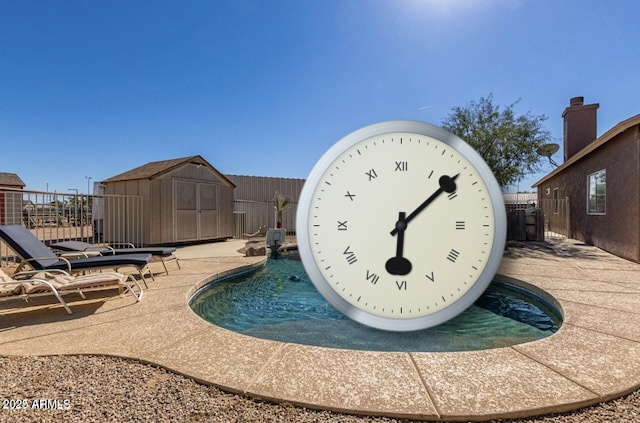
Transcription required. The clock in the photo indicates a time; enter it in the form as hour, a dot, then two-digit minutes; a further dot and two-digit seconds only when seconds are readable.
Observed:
6.08
